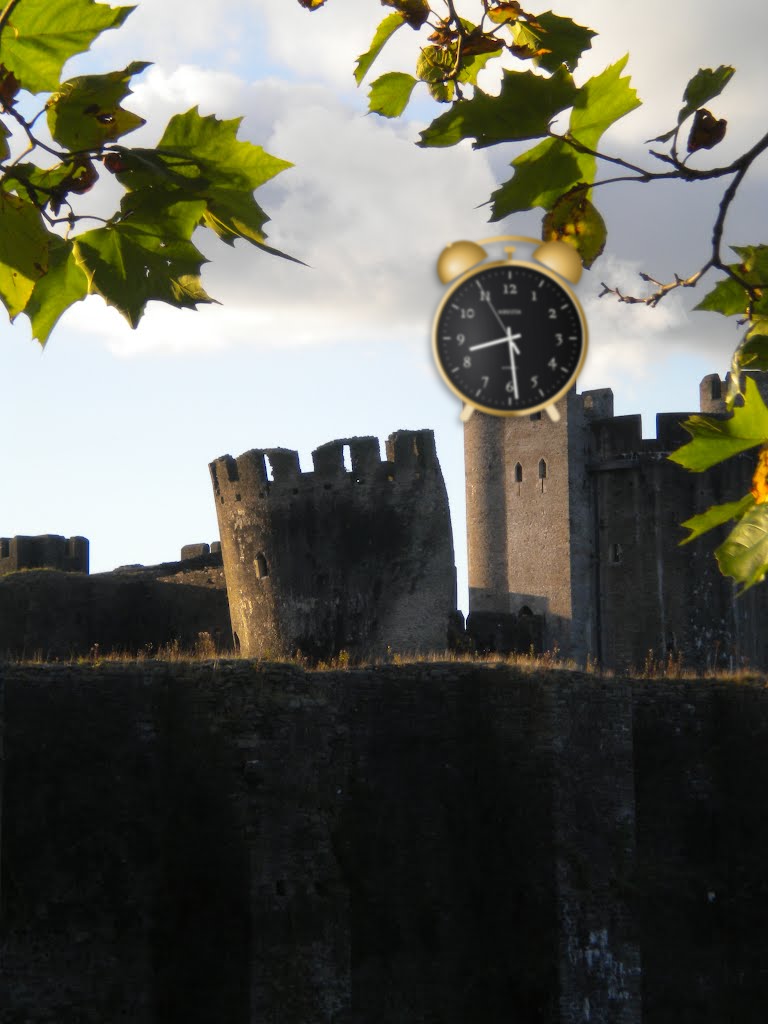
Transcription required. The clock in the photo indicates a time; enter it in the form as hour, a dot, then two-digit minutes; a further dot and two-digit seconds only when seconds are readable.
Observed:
8.28.55
